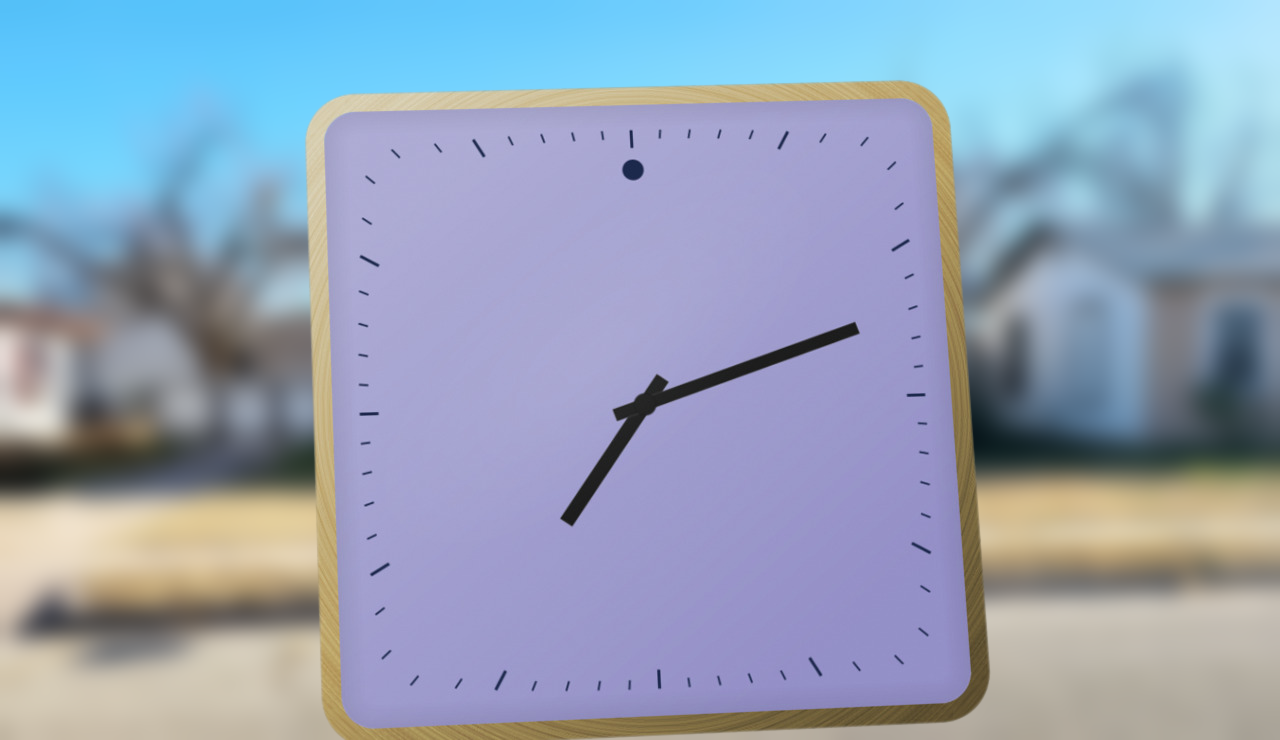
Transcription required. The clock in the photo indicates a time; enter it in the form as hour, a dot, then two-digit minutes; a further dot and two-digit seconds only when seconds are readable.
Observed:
7.12
